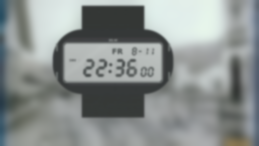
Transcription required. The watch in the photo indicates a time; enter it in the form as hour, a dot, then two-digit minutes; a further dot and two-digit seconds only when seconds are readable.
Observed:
22.36
